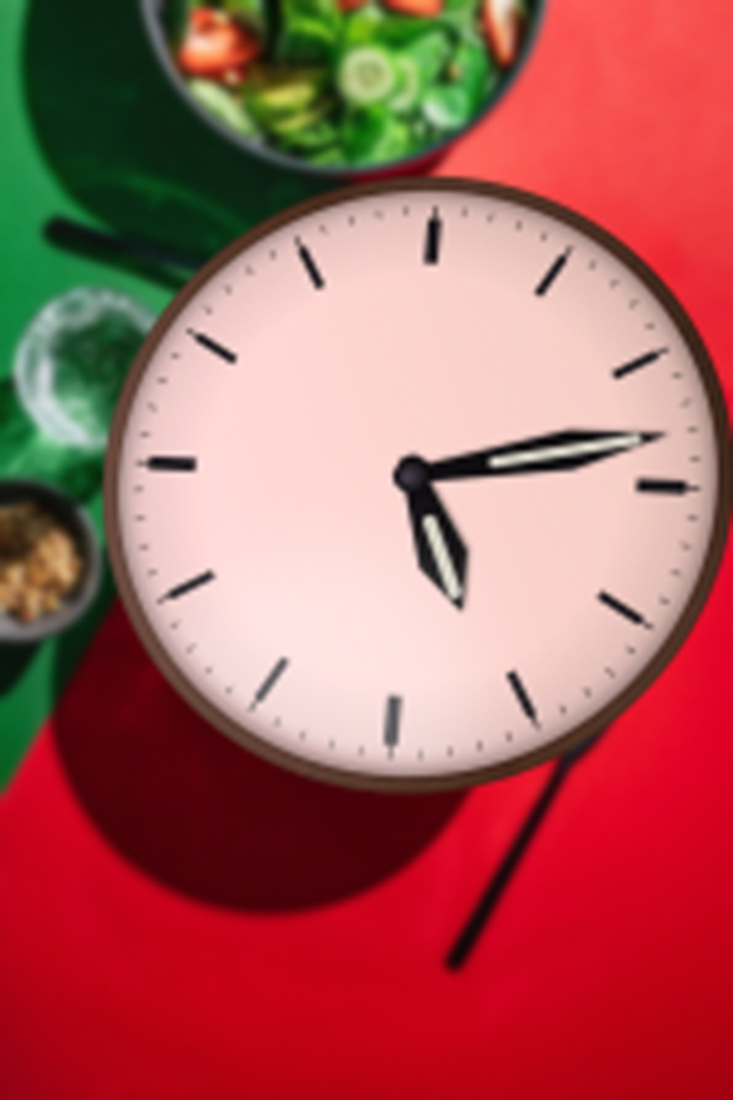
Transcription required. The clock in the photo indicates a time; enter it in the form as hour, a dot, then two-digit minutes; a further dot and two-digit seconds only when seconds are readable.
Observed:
5.13
